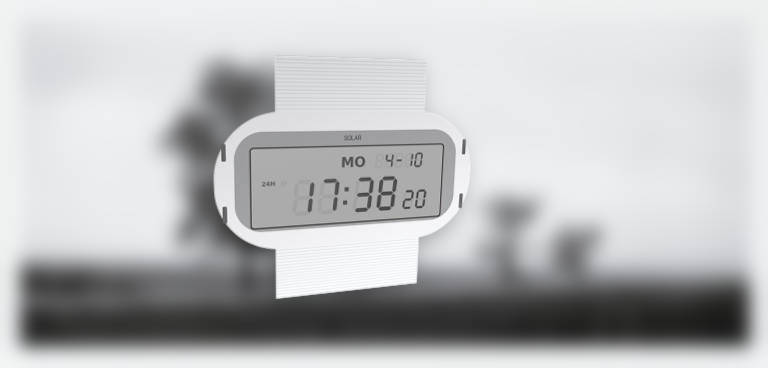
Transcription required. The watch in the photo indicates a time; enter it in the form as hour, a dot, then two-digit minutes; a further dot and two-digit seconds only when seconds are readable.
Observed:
17.38.20
